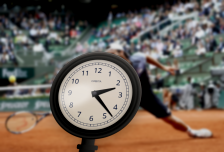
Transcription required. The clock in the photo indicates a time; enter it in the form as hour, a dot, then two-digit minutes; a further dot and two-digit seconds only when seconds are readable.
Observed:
2.23
